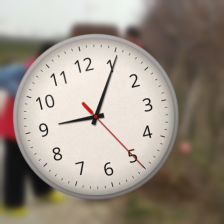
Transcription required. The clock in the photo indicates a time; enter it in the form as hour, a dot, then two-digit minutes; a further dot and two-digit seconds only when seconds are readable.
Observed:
9.05.25
